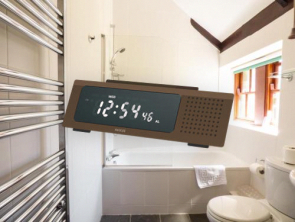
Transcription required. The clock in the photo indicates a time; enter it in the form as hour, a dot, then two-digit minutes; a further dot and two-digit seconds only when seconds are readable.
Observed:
12.54.46
